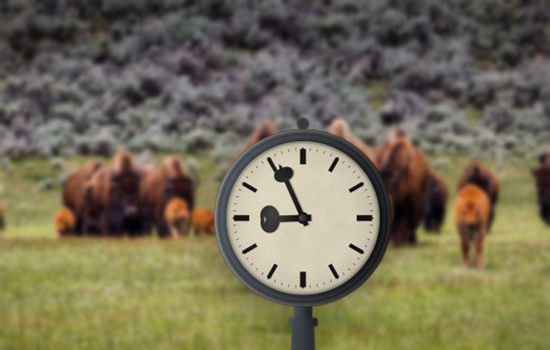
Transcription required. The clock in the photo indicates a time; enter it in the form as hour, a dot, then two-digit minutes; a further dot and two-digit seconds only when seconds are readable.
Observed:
8.56
